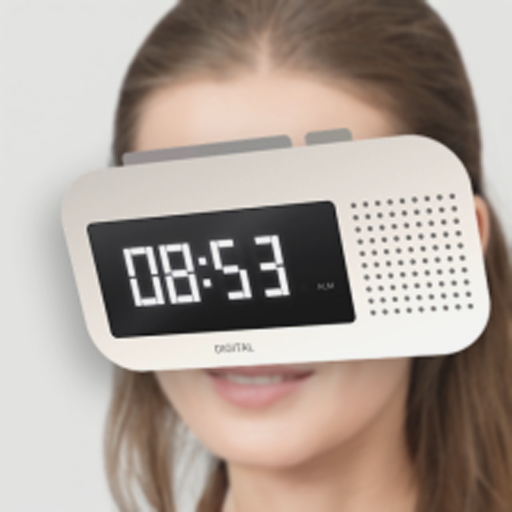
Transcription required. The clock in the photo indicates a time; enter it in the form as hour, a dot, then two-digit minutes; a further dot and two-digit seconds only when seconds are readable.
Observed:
8.53
